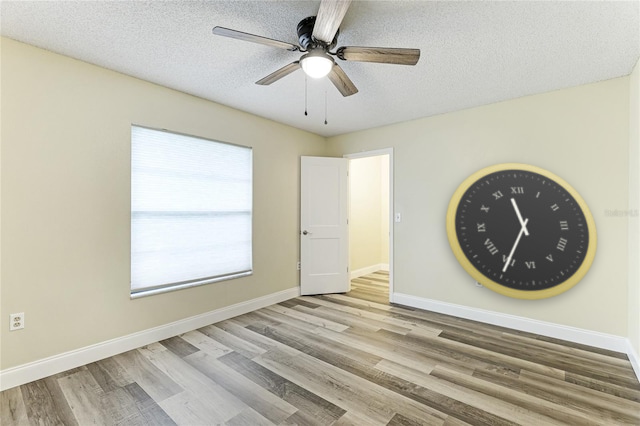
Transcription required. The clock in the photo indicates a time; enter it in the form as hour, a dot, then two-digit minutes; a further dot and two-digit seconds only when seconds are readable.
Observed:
11.35
